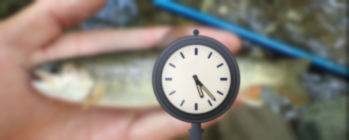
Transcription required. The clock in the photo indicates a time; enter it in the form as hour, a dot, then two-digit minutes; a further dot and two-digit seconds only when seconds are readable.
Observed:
5.23
